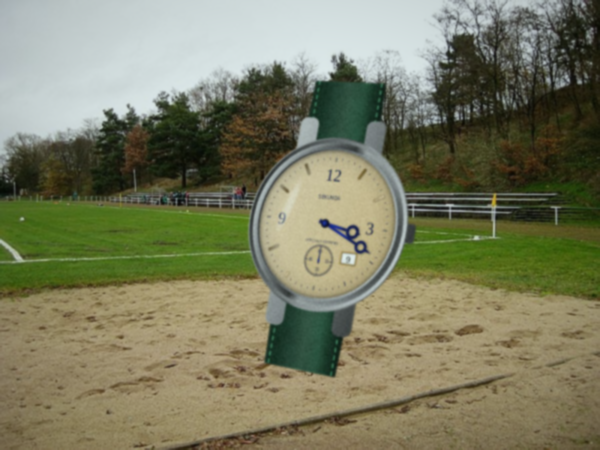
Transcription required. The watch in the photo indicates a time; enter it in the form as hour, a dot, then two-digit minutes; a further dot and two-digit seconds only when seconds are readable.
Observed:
3.19
